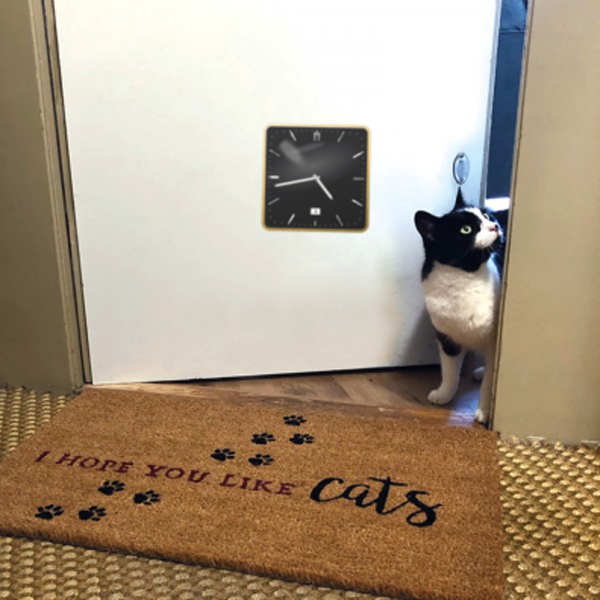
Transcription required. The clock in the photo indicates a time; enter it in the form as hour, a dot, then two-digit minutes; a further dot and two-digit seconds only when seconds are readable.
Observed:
4.43
